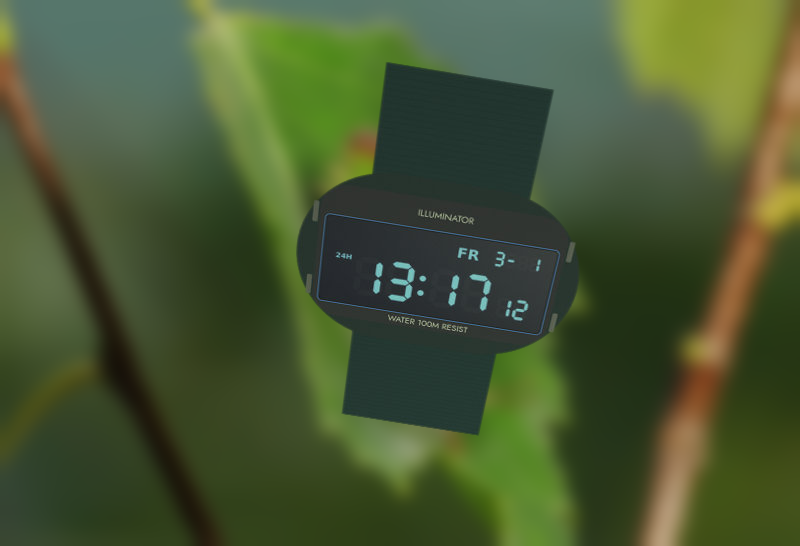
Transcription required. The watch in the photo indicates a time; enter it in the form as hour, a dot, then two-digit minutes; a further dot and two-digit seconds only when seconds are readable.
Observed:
13.17.12
